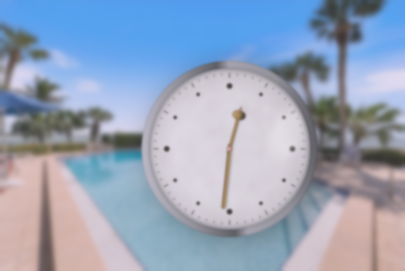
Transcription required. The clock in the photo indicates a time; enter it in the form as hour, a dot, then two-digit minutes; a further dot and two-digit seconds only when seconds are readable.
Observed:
12.31
